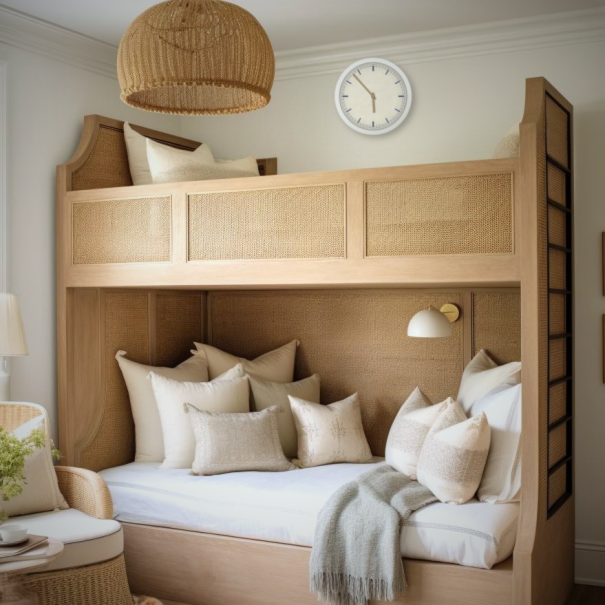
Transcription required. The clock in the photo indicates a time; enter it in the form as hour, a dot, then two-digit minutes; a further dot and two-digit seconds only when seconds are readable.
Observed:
5.53
